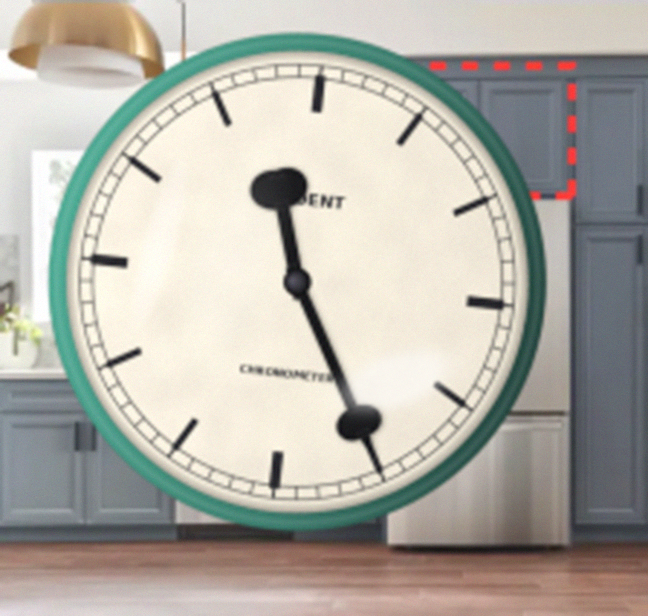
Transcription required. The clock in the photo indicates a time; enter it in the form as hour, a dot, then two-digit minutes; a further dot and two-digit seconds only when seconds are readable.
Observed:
11.25
